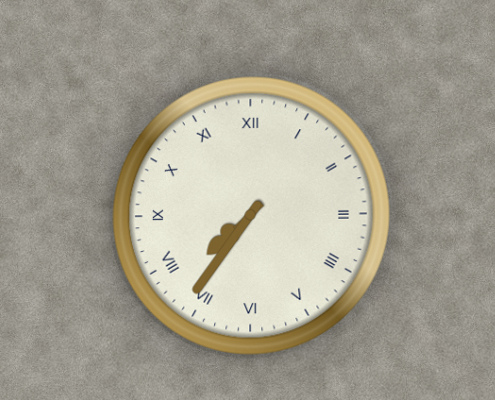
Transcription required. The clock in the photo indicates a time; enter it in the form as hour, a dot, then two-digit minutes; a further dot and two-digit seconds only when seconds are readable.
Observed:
7.36
